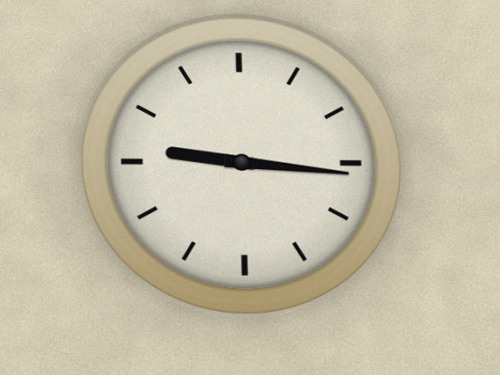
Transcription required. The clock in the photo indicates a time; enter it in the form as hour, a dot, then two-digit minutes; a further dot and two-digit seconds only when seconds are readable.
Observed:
9.16
